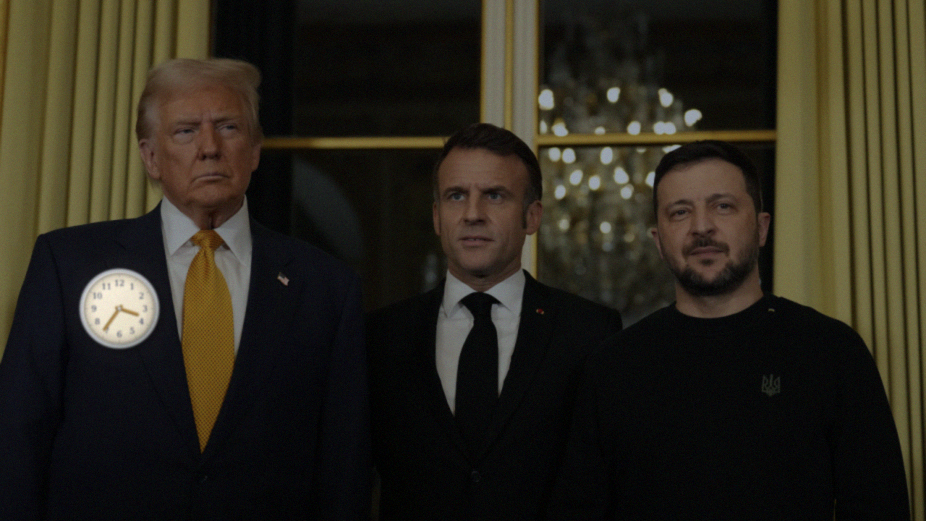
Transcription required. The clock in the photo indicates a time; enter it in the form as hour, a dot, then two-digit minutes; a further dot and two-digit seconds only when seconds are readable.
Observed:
3.36
